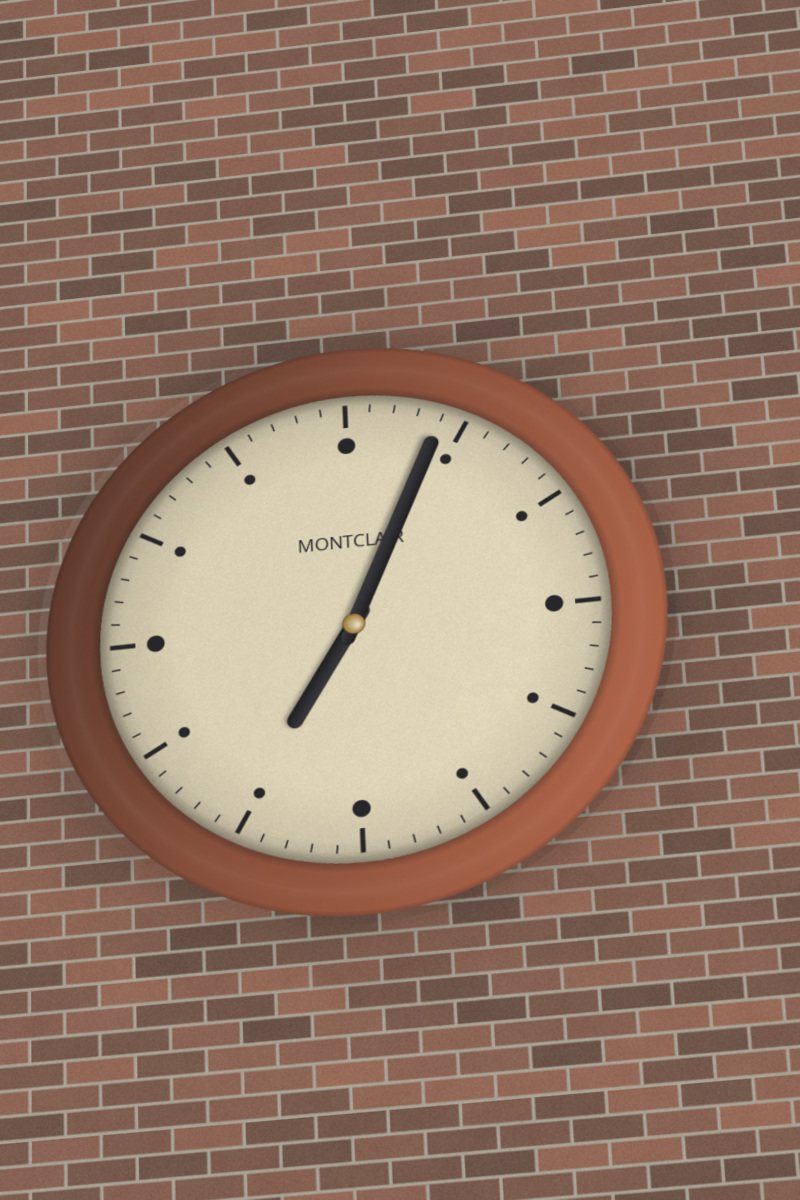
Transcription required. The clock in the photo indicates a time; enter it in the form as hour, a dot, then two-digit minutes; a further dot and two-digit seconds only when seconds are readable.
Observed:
7.04
